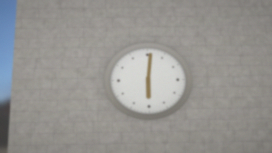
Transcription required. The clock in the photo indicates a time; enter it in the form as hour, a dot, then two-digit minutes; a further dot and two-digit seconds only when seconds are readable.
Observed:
6.01
